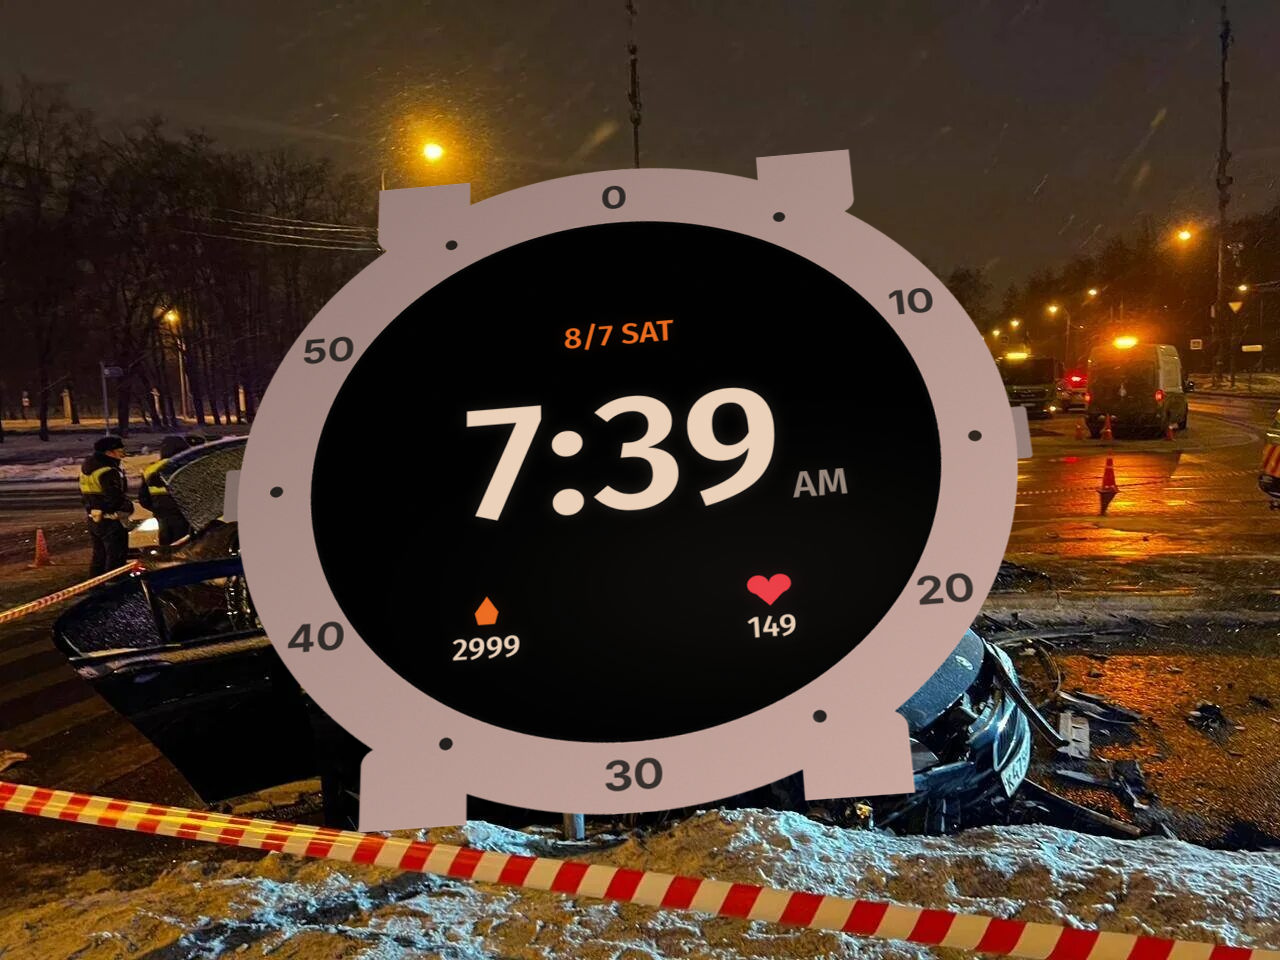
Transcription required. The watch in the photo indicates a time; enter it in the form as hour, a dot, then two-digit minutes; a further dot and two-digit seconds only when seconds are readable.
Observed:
7.39
